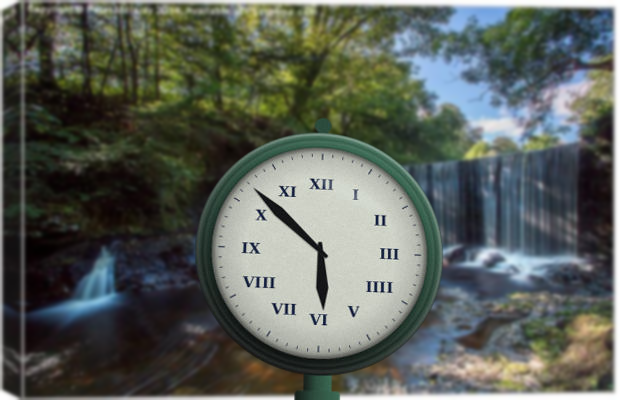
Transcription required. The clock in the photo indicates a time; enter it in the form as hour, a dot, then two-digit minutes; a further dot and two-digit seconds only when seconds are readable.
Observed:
5.52
